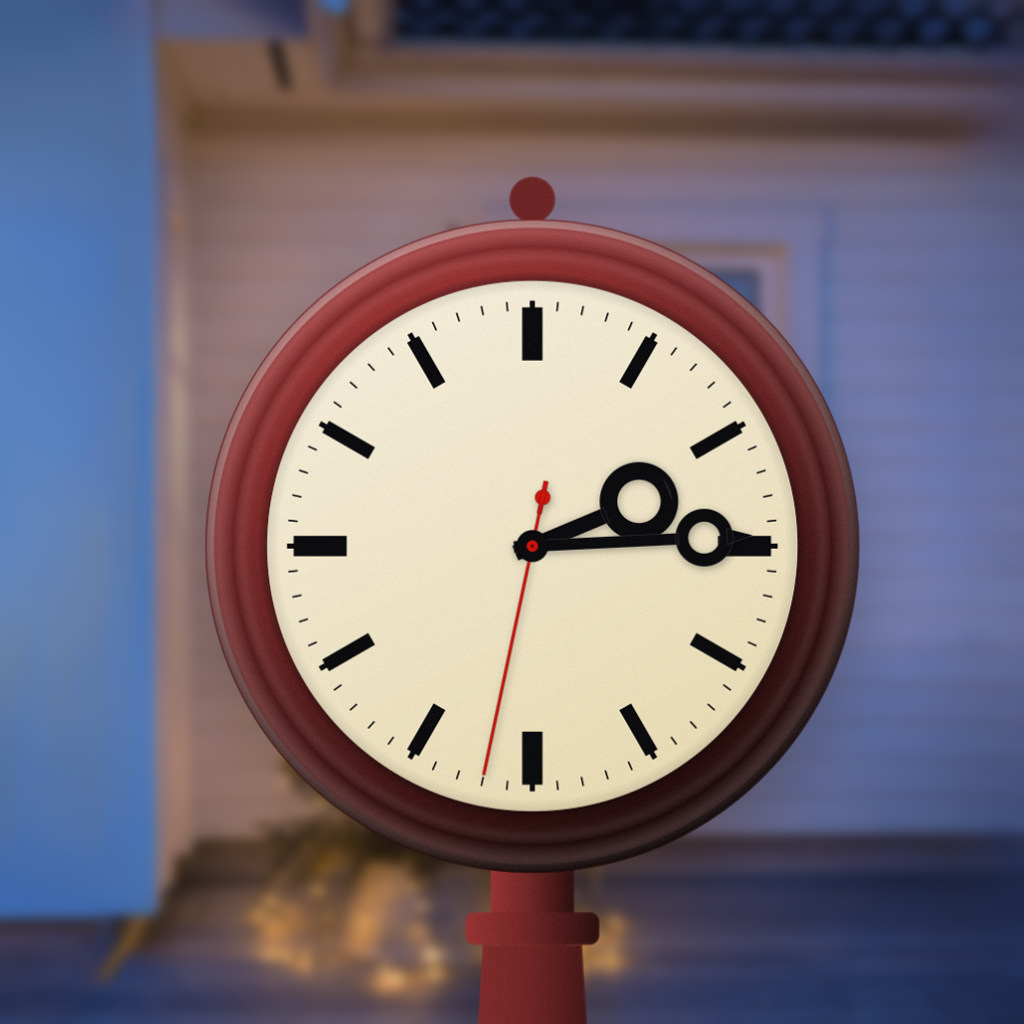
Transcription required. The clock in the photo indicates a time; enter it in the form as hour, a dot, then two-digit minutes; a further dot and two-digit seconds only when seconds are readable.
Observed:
2.14.32
